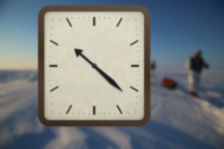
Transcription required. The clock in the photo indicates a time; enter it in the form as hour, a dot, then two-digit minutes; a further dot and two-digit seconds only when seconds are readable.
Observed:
10.22
